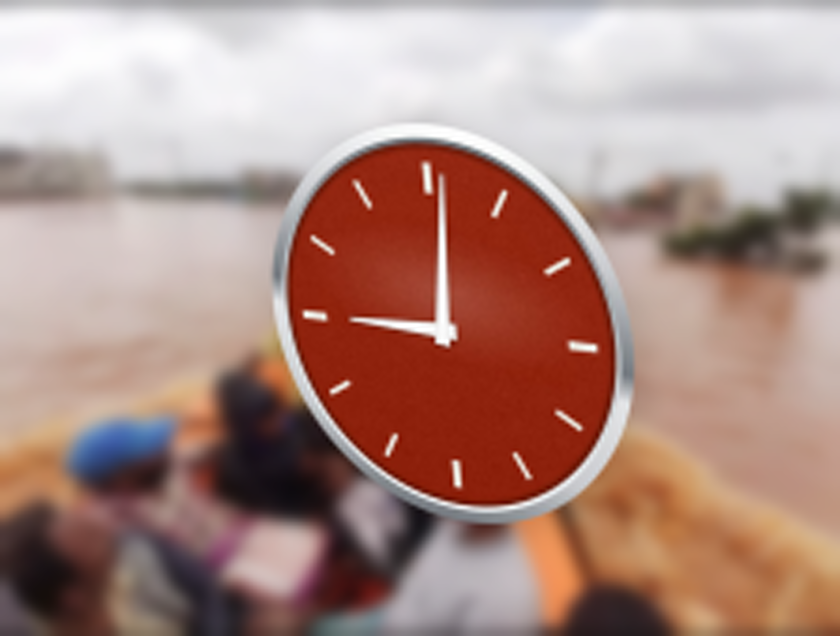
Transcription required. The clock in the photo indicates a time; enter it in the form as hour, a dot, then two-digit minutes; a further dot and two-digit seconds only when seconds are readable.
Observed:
9.01
